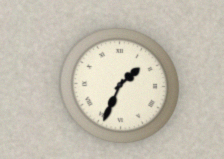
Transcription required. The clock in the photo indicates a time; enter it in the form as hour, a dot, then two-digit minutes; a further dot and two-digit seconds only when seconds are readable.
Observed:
1.34
